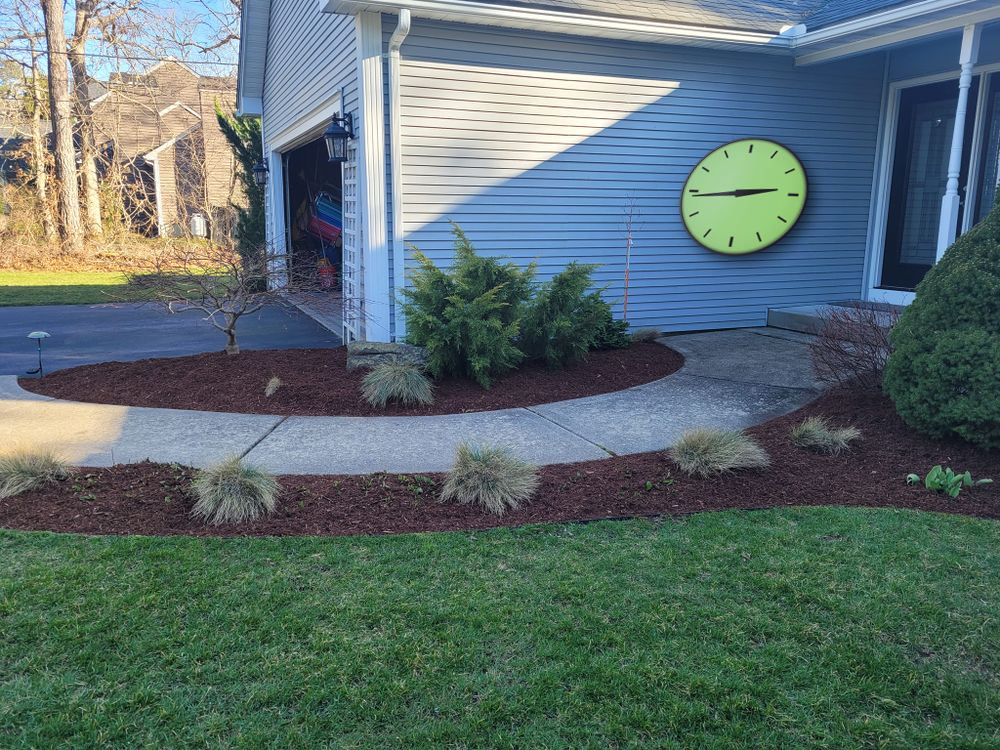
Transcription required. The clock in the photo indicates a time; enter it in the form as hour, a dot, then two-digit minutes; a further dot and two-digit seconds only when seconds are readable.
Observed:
2.44
